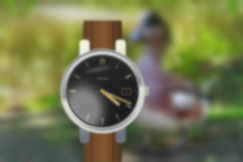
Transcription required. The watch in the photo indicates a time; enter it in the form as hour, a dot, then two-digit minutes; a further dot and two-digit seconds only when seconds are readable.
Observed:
4.19
